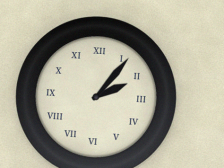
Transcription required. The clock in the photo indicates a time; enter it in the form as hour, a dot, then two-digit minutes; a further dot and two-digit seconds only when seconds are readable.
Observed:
2.06
